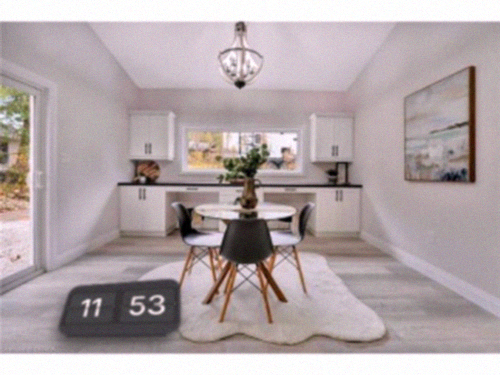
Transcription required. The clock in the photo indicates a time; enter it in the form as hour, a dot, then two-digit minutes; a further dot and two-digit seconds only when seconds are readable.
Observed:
11.53
